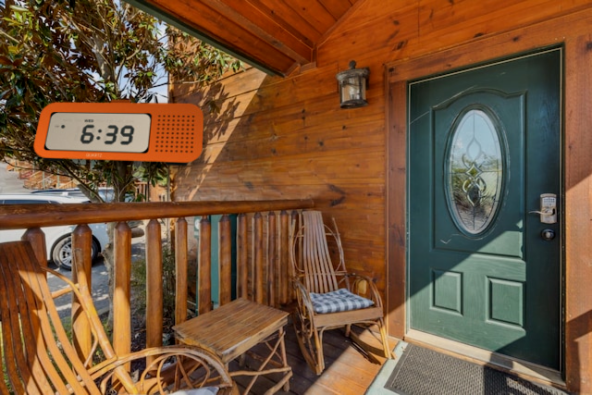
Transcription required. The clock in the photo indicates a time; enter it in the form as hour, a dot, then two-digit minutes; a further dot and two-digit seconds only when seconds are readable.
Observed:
6.39
